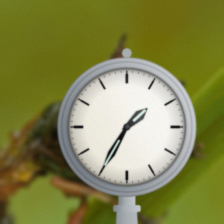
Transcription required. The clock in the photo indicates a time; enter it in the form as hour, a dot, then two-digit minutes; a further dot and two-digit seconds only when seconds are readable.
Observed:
1.35
